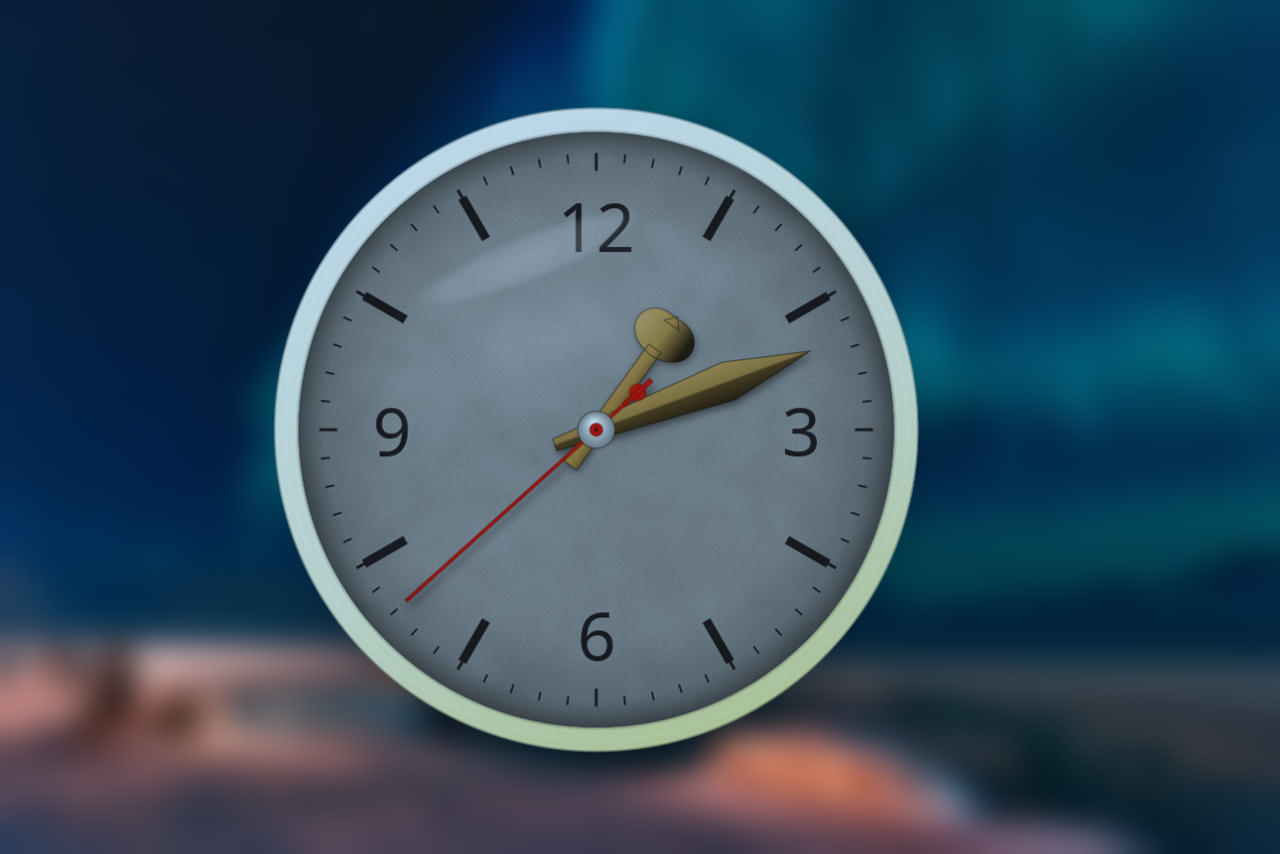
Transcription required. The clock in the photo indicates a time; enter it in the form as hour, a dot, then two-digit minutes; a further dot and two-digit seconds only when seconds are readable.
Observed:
1.11.38
